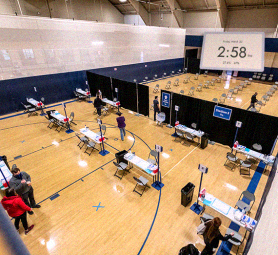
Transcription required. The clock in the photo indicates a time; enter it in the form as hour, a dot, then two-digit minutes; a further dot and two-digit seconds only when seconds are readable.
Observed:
2.58
